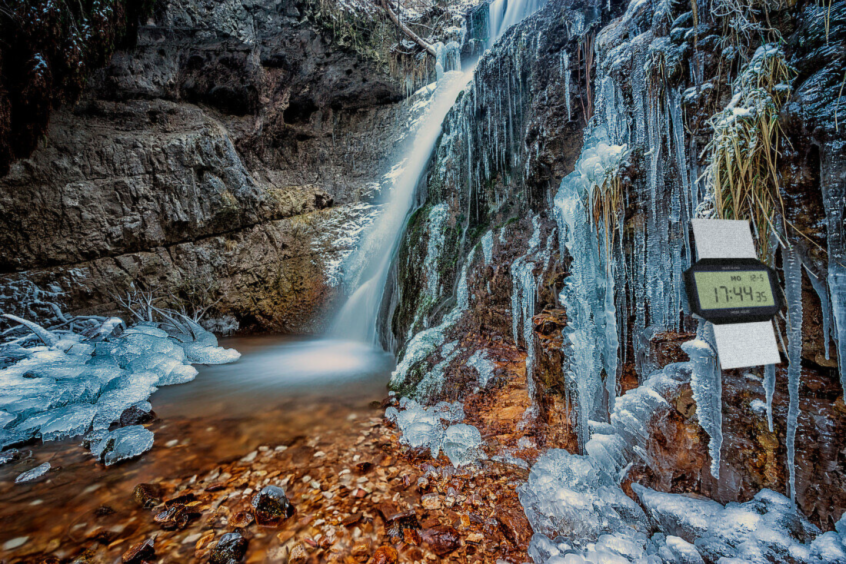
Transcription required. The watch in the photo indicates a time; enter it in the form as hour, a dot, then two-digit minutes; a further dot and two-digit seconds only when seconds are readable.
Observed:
17.44.35
